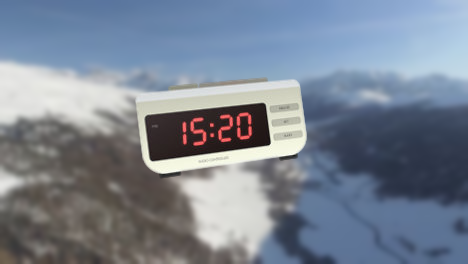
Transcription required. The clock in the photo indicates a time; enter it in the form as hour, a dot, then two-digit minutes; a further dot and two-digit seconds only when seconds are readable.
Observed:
15.20
